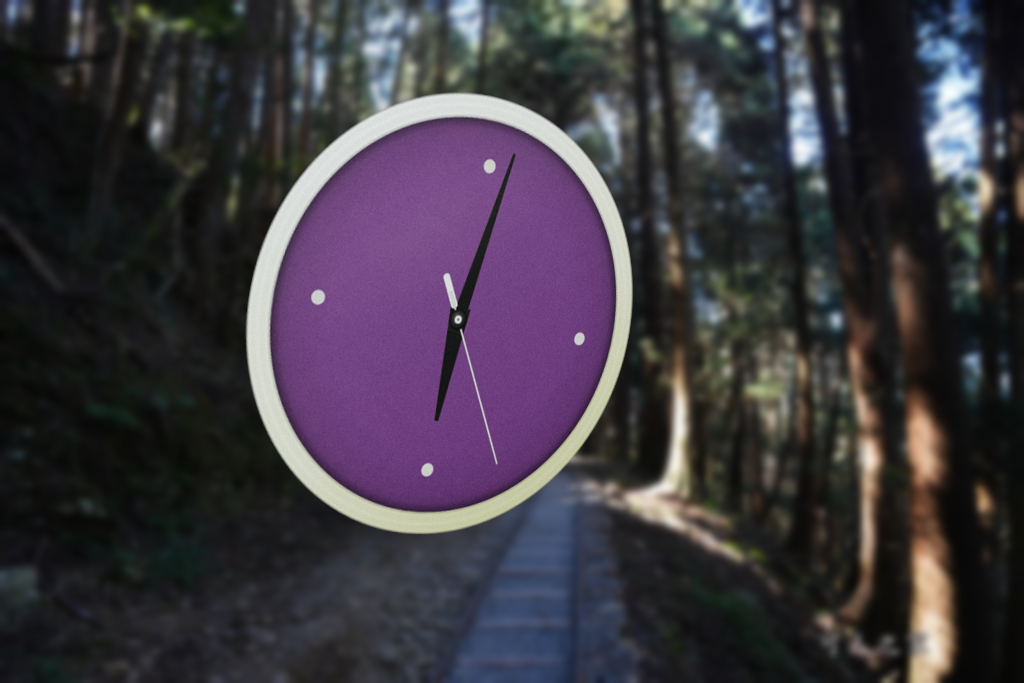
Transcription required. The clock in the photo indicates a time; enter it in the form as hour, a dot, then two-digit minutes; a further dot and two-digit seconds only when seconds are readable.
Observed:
6.01.25
